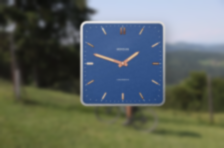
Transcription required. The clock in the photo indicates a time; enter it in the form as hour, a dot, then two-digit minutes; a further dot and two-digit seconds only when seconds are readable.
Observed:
1.48
